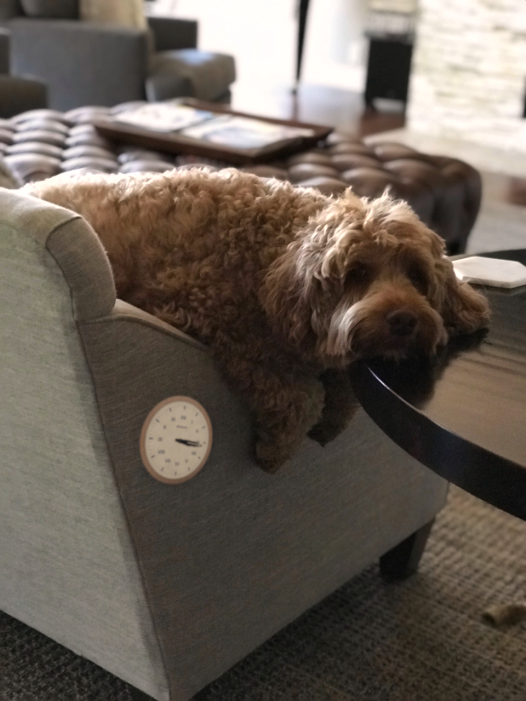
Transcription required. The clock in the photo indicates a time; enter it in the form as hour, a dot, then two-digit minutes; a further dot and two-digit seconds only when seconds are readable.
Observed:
3.16
